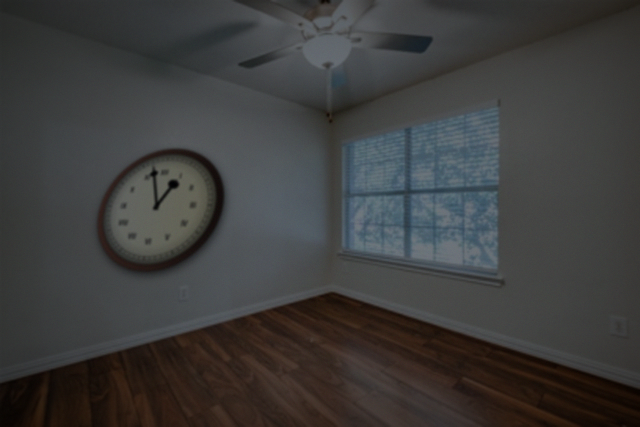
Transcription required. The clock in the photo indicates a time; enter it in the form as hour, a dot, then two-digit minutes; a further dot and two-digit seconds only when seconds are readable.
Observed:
12.57
